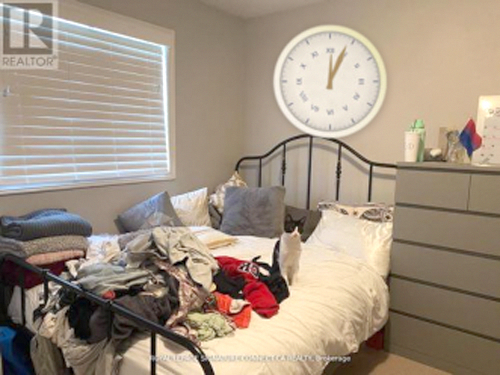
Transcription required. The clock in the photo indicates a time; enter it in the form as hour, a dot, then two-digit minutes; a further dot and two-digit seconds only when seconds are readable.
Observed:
12.04
